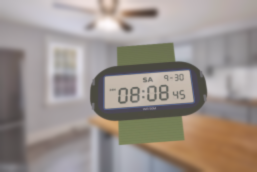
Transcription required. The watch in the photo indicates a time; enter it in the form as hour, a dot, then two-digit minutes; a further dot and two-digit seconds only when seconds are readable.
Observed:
8.08.45
